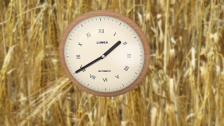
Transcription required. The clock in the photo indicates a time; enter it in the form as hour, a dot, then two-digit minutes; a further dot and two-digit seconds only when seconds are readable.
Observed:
1.40
